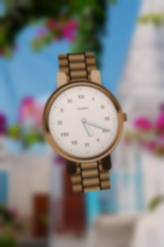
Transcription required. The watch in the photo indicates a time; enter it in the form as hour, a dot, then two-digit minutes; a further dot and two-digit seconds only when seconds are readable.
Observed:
5.19
